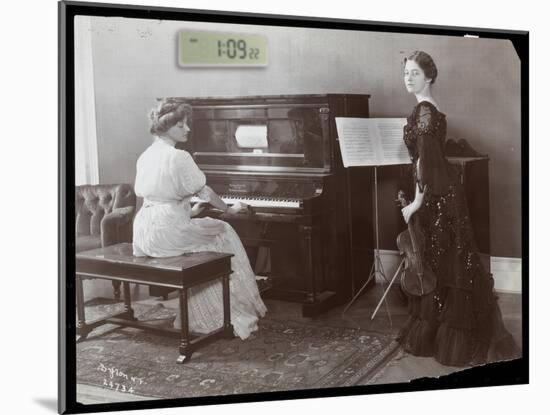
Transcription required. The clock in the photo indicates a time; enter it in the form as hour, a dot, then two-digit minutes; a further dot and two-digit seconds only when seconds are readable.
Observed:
1.09
